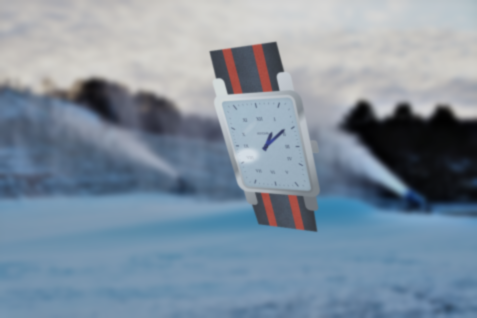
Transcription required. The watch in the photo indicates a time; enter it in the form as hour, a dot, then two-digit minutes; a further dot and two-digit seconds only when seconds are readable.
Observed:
1.09
